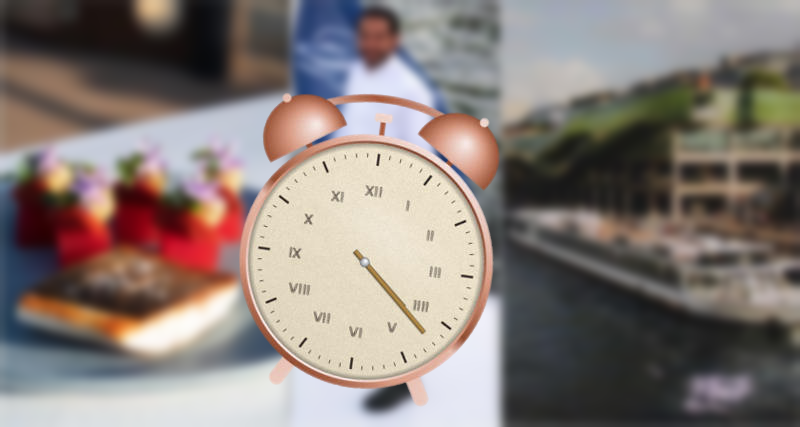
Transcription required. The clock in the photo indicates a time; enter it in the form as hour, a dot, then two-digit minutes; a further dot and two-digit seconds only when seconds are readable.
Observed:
4.22
